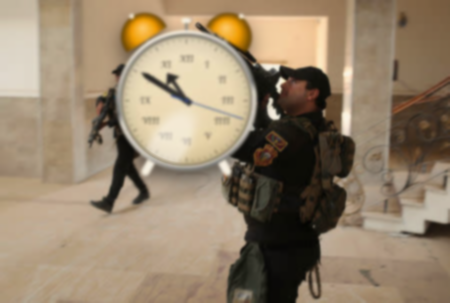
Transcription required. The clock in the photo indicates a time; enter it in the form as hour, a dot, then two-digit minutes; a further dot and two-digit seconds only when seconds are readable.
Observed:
10.50.18
